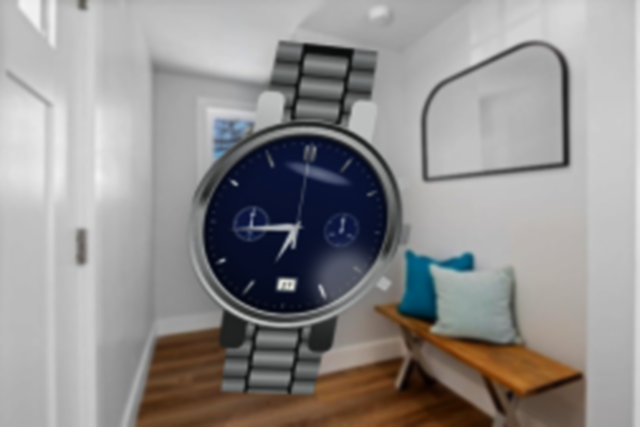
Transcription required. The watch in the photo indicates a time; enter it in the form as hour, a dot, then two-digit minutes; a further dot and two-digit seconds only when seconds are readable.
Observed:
6.44
